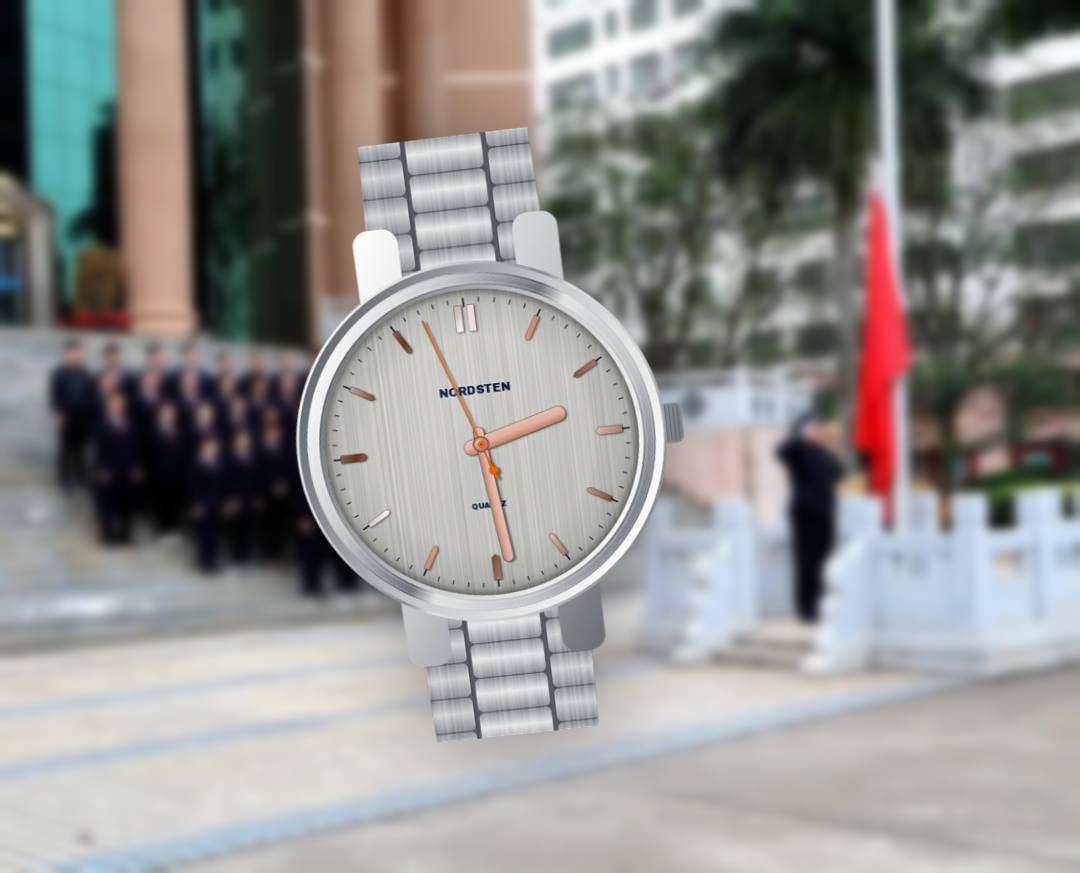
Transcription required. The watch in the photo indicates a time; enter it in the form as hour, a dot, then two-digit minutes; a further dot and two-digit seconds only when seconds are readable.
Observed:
2.28.57
